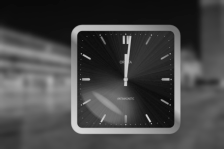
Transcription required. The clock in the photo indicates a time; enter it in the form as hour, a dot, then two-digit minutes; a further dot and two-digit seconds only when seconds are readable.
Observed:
12.01
